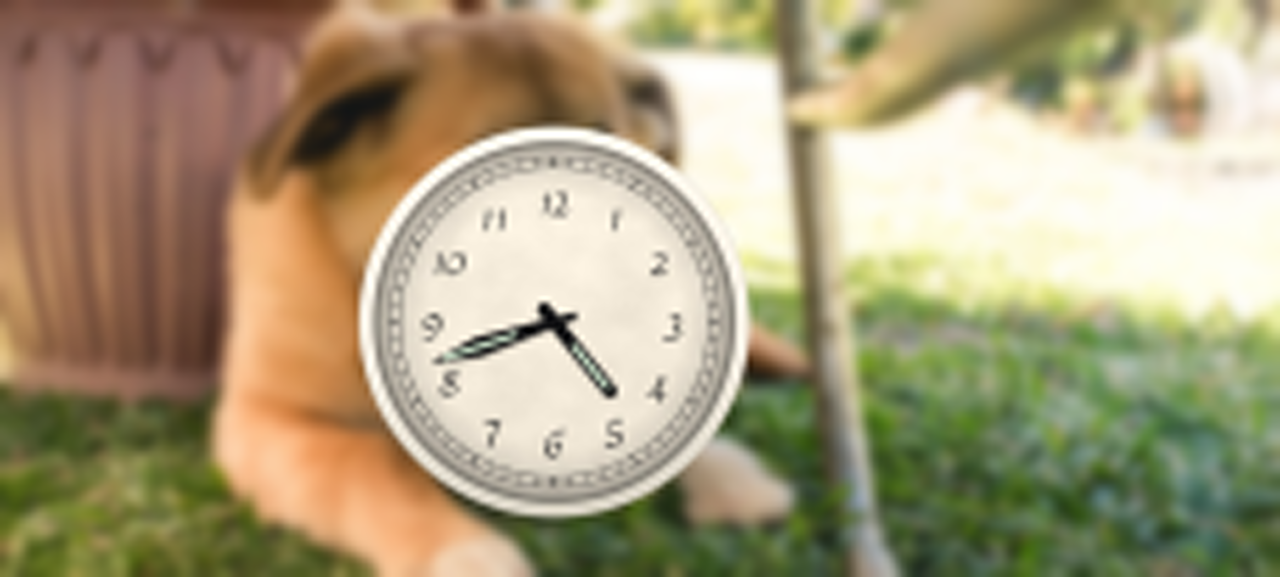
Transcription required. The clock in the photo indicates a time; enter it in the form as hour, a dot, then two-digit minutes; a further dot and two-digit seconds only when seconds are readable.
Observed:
4.42
